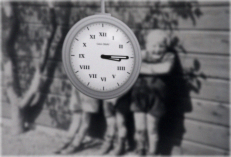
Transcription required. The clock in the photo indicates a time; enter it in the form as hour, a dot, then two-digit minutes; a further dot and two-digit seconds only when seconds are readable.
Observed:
3.15
